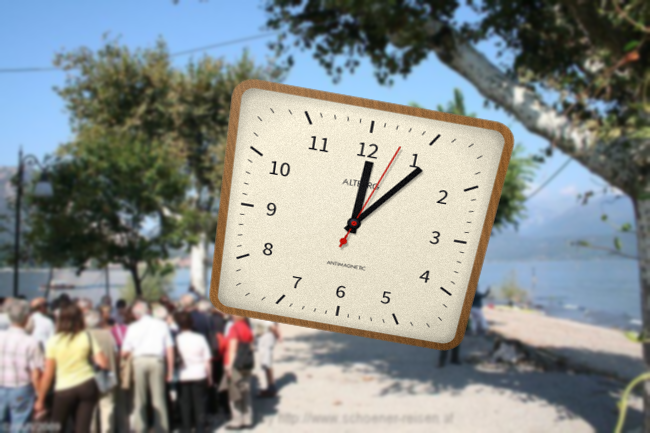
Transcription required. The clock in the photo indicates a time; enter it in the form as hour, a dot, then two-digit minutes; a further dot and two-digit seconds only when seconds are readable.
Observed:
12.06.03
